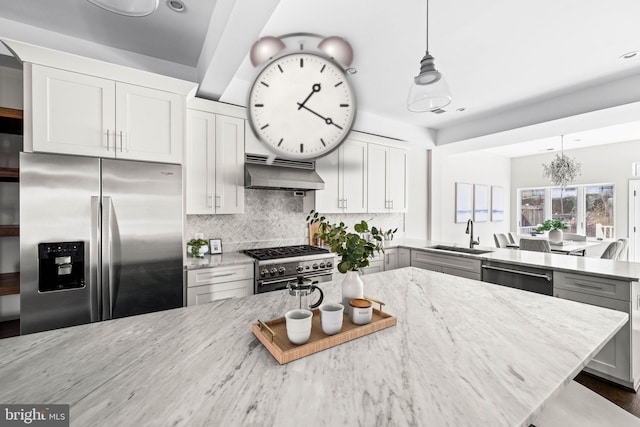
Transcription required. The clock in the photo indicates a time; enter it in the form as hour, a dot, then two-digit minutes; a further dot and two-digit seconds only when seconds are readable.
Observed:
1.20
